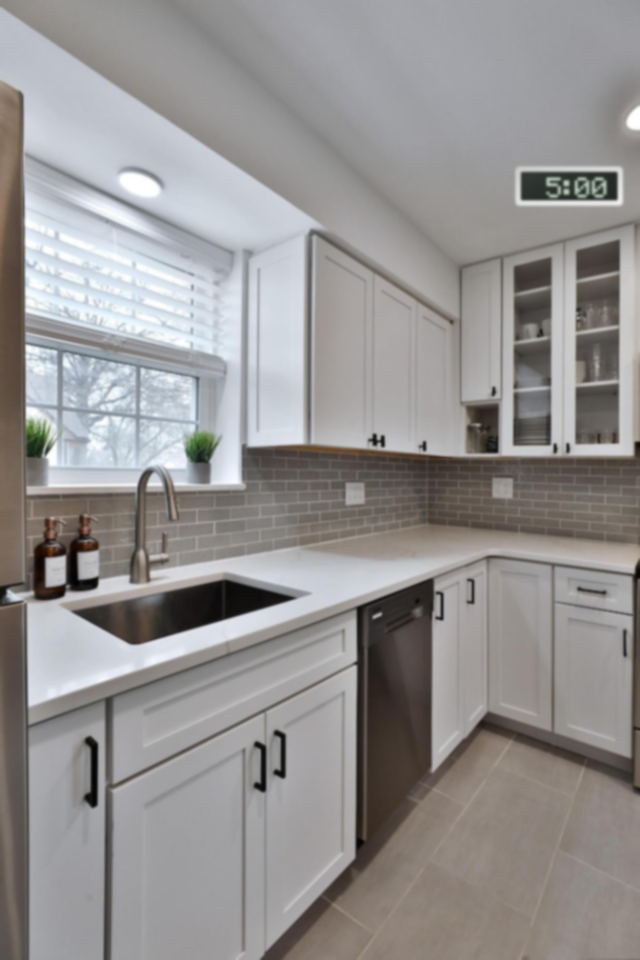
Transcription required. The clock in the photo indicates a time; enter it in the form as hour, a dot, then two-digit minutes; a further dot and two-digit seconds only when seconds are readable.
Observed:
5.00
